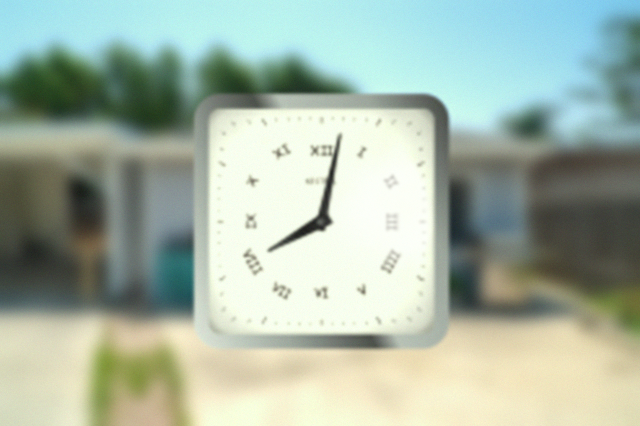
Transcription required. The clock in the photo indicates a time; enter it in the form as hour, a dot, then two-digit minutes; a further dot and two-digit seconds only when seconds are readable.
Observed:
8.02
